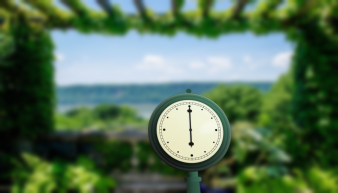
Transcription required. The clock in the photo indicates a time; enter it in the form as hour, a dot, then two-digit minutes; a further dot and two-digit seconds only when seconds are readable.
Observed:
6.00
